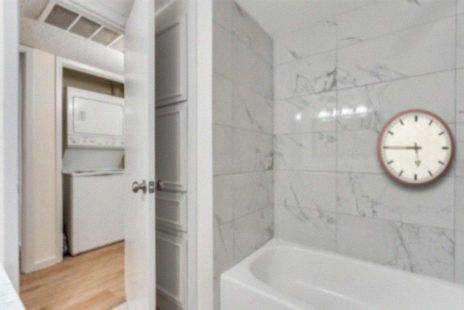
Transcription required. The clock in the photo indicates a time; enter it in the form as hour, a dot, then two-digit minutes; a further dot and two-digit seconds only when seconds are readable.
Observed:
5.45
